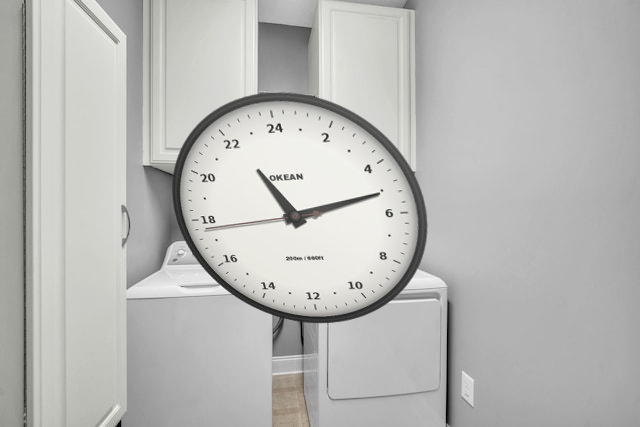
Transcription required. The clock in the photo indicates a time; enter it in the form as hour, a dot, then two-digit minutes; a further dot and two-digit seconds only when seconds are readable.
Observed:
22.12.44
